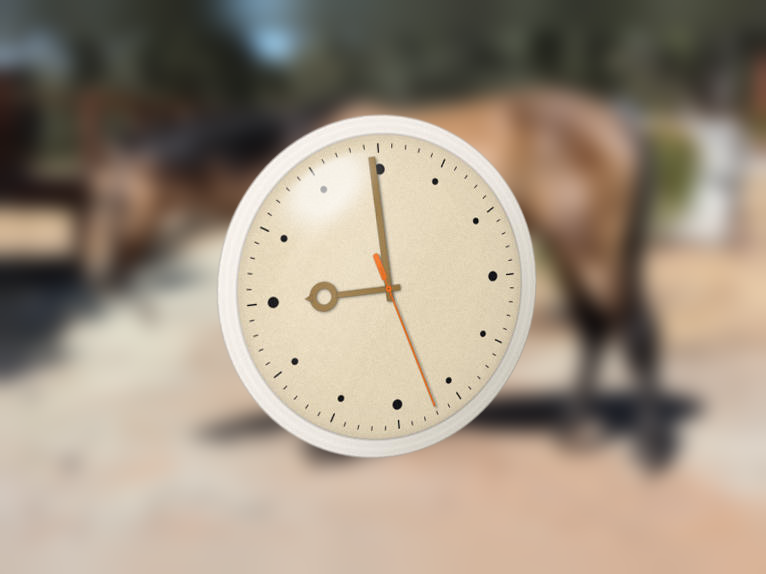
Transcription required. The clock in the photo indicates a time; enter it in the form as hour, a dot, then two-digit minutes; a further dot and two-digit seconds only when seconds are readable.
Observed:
8.59.27
